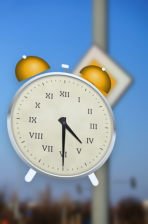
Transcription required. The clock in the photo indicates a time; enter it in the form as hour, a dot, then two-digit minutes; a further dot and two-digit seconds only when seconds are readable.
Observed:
4.30
